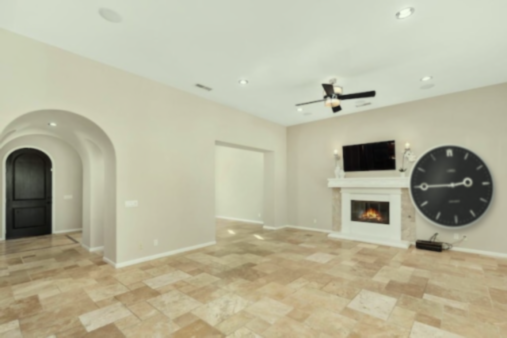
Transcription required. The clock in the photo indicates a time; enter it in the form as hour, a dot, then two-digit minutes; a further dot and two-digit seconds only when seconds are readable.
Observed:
2.45
